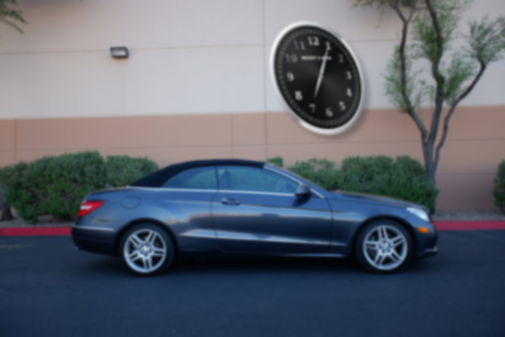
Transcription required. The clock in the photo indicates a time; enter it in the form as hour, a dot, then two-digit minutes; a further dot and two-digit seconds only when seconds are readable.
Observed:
7.05
